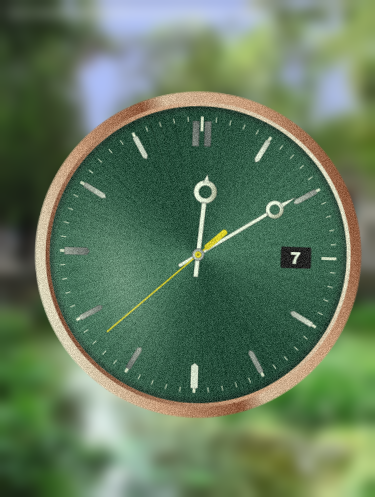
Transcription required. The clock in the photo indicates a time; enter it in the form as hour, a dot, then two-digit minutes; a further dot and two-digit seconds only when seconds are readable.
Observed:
12.09.38
